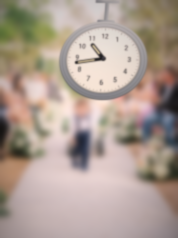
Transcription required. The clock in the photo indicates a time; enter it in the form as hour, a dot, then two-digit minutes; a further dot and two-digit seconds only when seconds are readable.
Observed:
10.43
